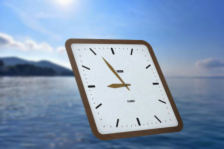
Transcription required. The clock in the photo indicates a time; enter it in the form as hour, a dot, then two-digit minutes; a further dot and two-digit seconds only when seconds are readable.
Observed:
8.56
